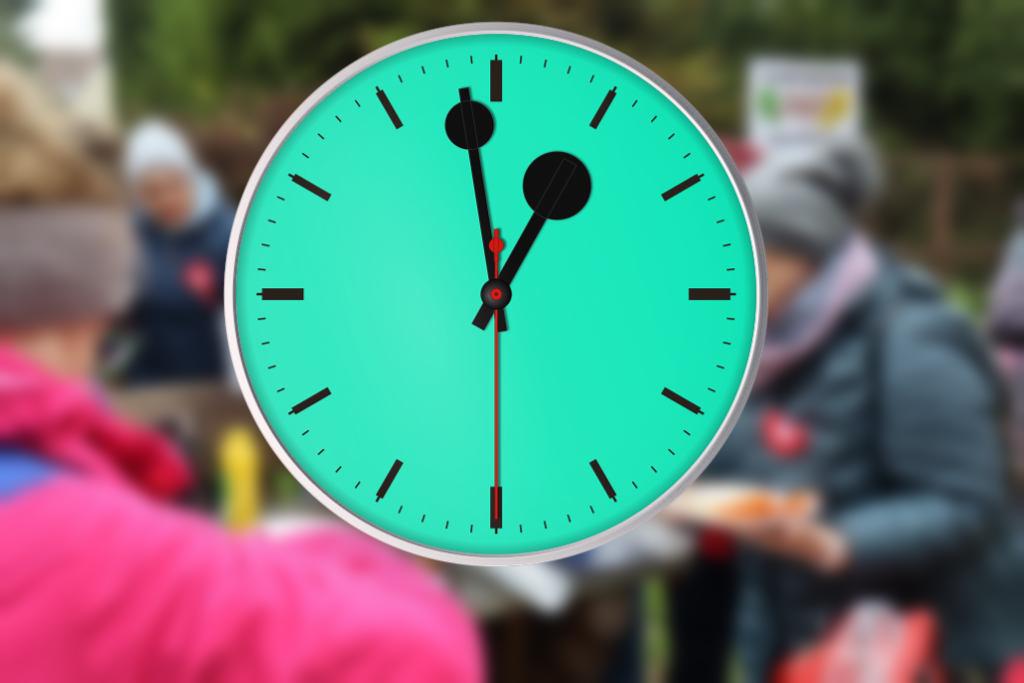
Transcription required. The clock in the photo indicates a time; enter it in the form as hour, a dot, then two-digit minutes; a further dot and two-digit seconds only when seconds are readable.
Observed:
12.58.30
